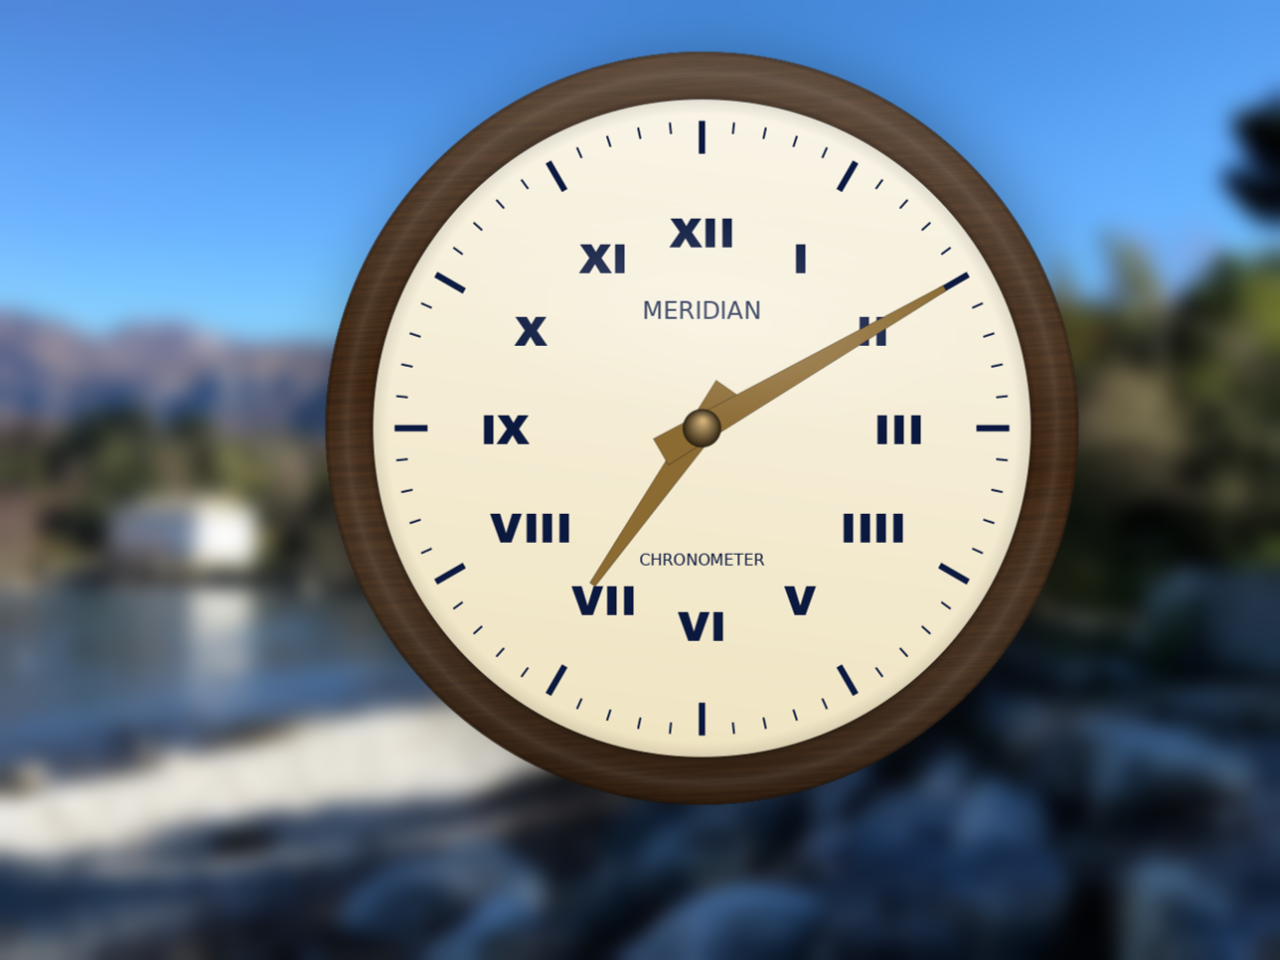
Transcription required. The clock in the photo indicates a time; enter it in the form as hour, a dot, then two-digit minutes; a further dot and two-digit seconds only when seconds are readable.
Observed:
7.10
